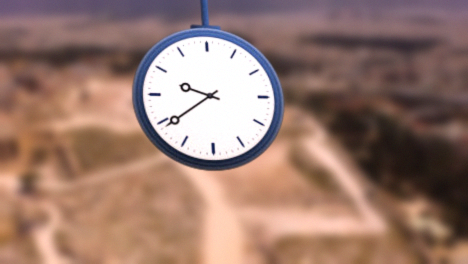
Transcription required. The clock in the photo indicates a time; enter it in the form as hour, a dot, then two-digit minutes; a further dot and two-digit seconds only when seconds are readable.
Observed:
9.39
